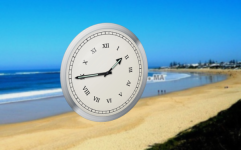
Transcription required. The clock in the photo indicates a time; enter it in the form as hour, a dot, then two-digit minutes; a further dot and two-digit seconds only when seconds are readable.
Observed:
1.45
